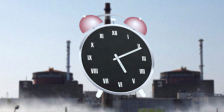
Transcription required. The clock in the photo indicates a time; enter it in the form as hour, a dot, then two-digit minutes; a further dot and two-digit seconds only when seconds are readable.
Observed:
5.11
